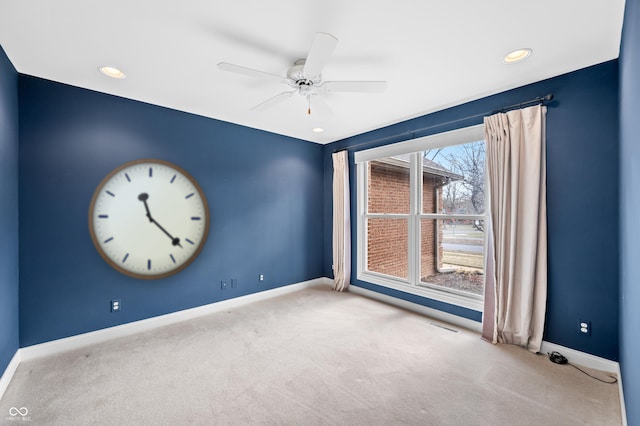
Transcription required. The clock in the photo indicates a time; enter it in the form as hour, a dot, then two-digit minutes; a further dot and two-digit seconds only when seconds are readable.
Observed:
11.22
